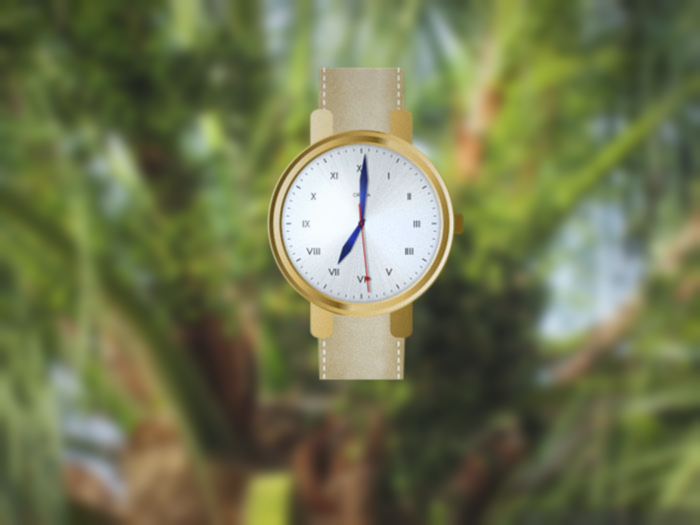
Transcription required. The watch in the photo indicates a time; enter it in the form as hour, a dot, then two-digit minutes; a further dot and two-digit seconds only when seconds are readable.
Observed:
7.00.29
